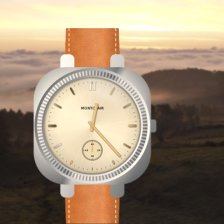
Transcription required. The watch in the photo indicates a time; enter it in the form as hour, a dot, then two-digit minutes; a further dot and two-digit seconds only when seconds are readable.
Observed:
12.23
